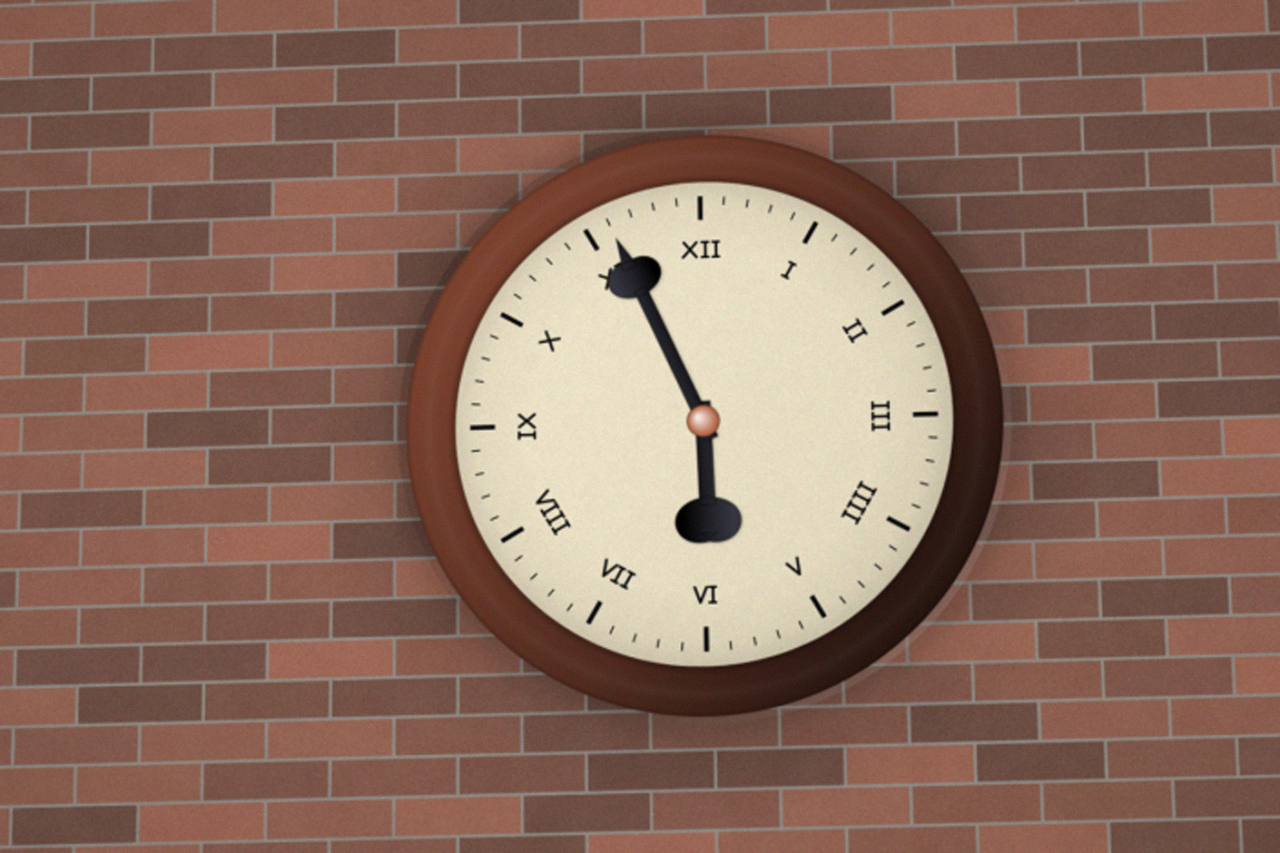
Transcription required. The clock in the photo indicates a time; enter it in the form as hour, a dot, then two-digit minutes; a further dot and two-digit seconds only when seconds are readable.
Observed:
5.56
